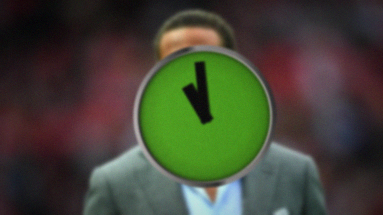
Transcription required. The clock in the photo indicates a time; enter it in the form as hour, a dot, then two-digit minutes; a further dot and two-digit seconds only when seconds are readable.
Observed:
10.59
